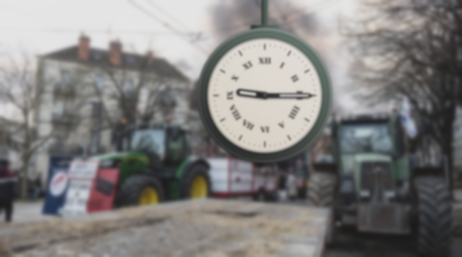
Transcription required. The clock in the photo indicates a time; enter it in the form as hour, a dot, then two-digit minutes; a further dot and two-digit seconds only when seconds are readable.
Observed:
9.15
